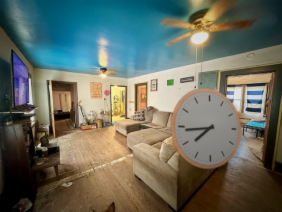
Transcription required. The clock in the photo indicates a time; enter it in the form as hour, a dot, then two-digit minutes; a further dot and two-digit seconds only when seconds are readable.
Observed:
7.44
